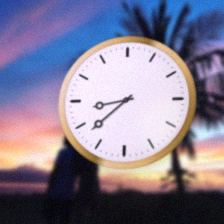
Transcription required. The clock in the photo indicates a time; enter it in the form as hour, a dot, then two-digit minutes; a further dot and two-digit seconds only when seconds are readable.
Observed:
8.38
